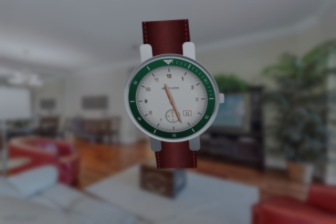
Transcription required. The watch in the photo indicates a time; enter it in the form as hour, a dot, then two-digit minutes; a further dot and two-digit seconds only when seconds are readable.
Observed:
11.27
